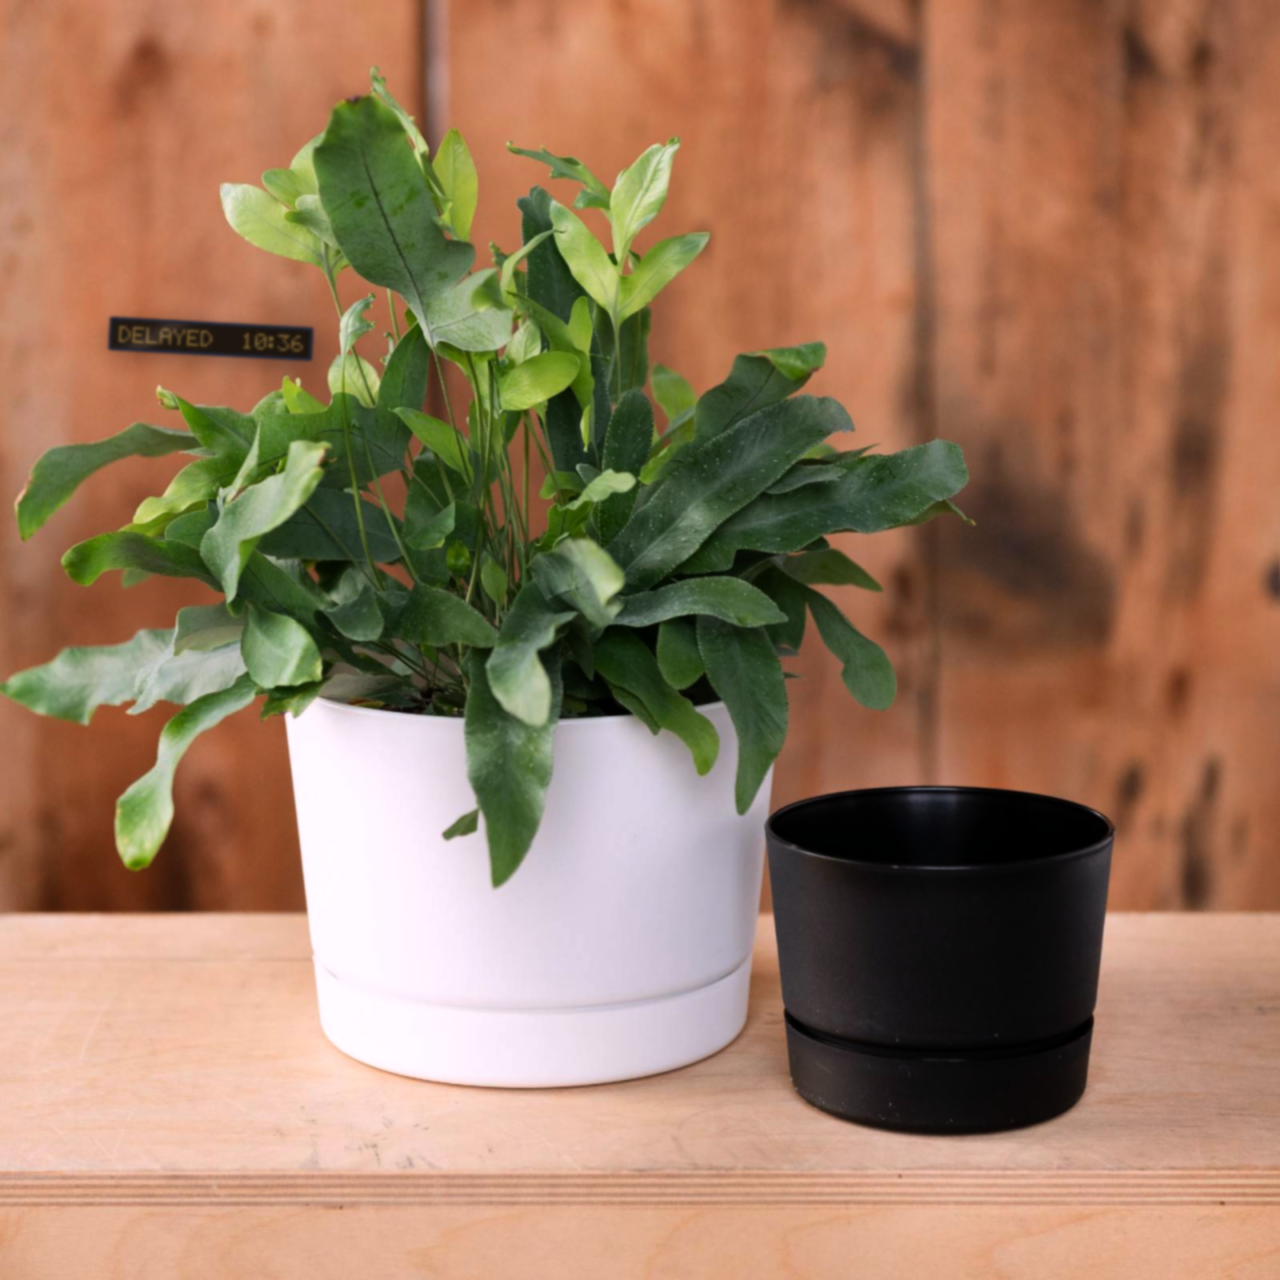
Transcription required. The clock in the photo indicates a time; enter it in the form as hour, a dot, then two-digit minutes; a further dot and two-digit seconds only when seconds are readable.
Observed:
10.36
